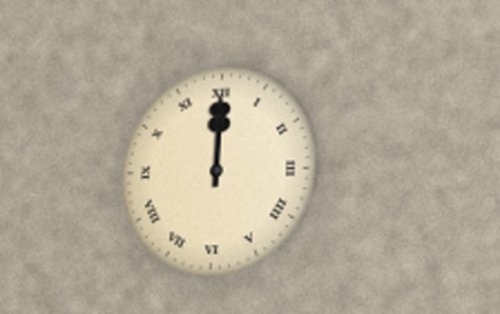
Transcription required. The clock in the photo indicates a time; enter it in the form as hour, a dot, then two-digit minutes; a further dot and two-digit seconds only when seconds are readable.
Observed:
12.00
